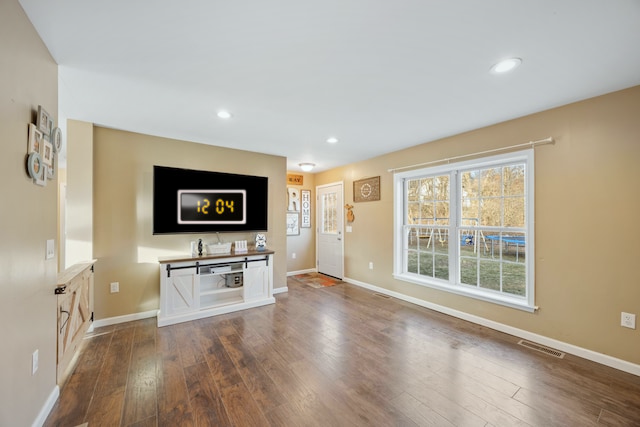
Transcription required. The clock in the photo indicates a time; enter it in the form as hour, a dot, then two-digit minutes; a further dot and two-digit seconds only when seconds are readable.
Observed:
12.04
